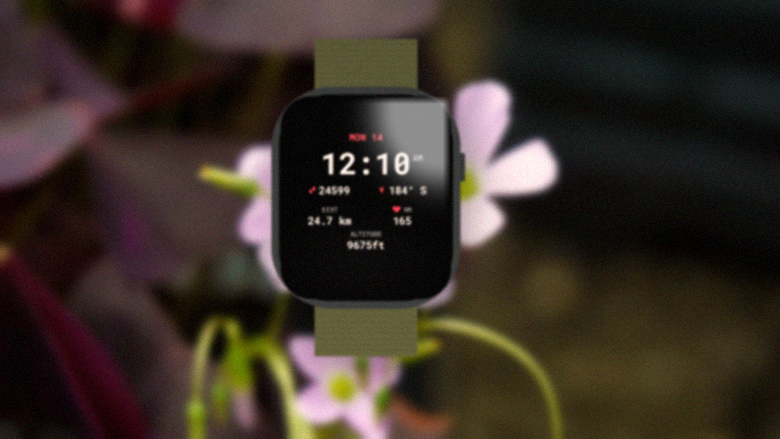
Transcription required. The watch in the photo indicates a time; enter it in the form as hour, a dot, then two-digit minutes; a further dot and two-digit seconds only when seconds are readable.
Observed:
12.10
